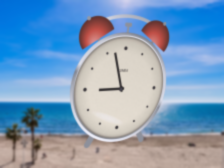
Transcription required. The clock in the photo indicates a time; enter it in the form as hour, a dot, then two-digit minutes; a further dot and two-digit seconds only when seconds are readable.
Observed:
8.57
